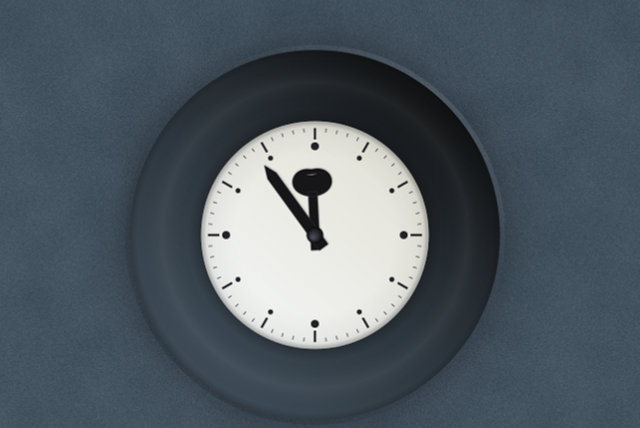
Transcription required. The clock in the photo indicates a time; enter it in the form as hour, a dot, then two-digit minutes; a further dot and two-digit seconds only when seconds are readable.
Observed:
11.54
